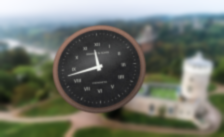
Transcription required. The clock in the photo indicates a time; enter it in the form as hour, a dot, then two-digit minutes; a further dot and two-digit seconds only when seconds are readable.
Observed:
11.43
